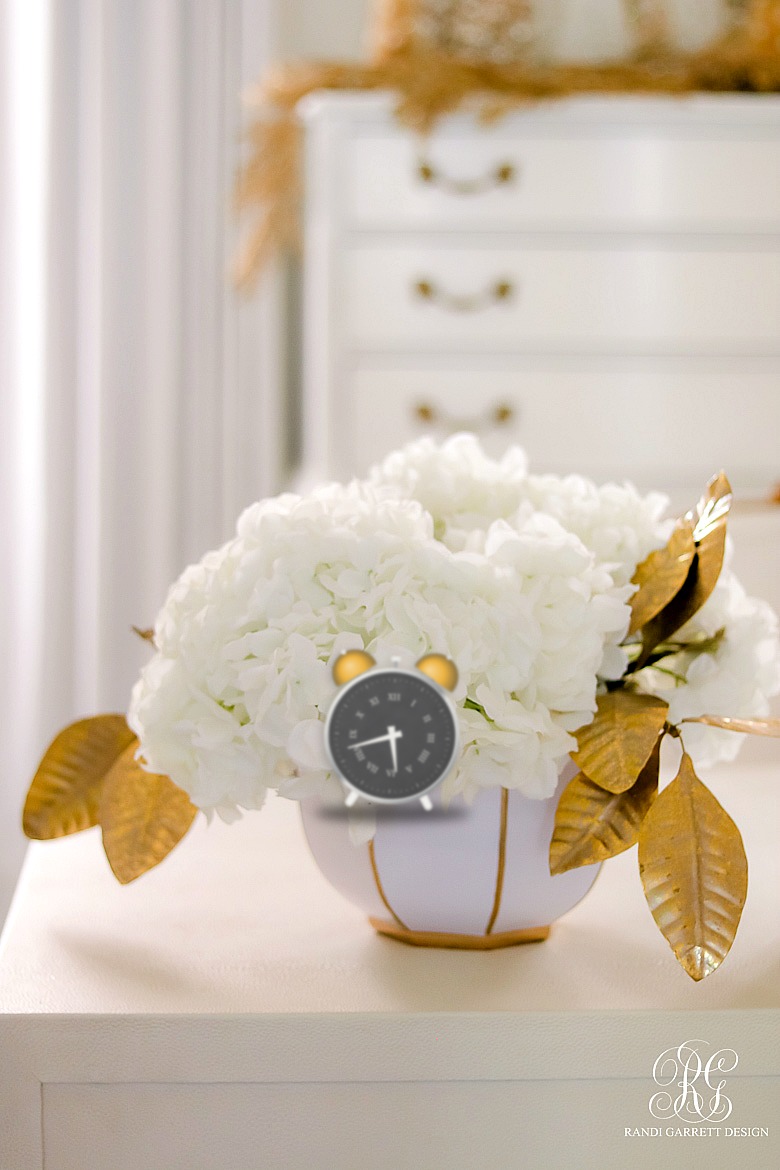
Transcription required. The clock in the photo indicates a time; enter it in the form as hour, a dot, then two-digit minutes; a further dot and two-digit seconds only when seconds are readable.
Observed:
5.42
